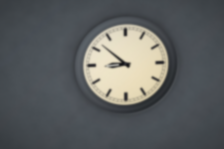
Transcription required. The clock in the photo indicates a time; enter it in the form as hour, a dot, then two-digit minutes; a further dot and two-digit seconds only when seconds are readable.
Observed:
8.52
